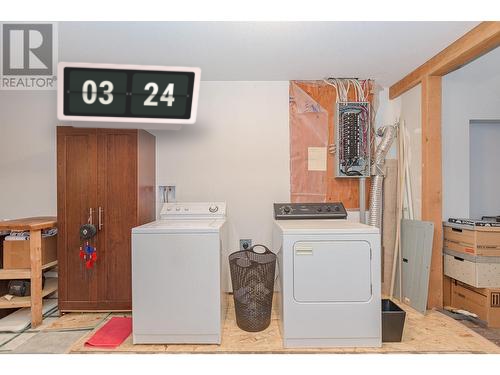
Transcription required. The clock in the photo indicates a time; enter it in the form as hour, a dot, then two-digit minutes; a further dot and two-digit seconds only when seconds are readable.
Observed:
3.24
